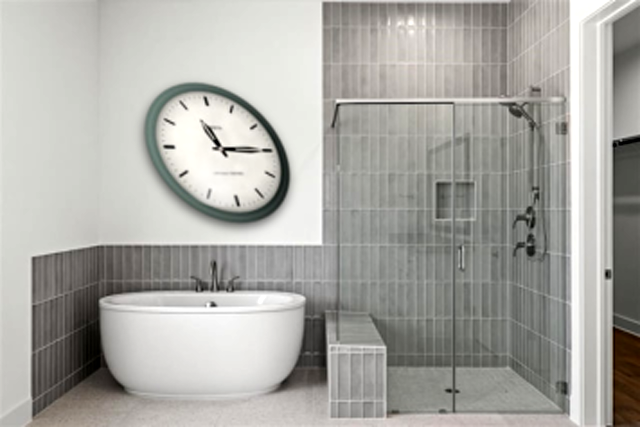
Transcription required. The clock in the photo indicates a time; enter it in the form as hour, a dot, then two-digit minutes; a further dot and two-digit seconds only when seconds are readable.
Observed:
11.15
